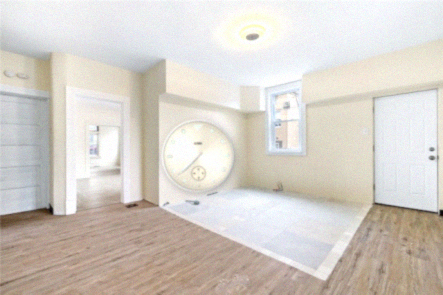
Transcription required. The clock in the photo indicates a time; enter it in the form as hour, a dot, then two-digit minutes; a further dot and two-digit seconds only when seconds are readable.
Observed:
7.38
